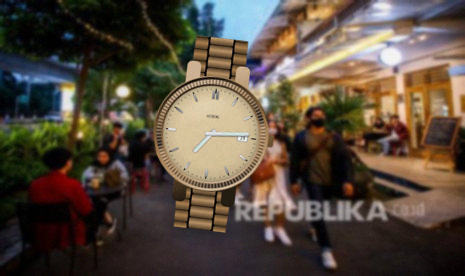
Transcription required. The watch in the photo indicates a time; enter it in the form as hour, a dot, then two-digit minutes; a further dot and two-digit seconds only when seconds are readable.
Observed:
7.14
